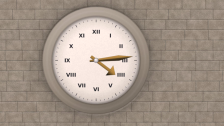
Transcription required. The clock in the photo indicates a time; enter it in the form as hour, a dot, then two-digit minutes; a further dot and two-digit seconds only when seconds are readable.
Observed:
4.14
